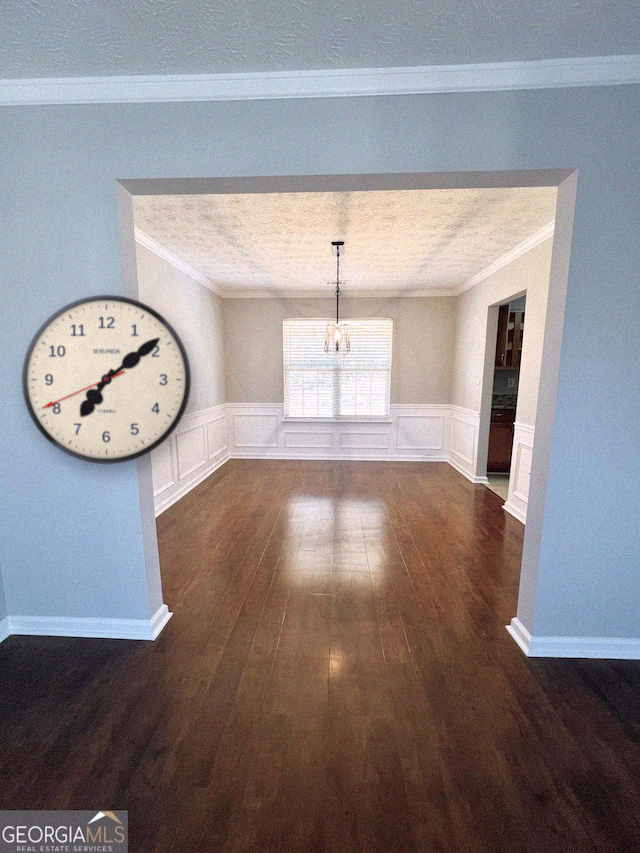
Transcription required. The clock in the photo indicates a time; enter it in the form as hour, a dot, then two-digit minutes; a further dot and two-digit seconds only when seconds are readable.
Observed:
7.08.41
